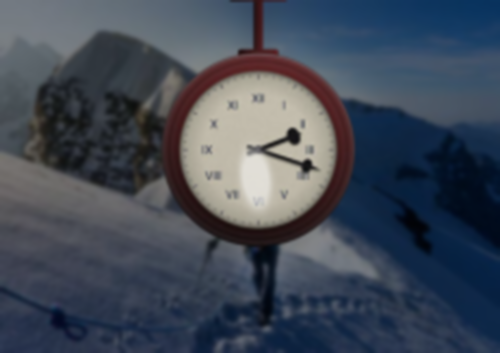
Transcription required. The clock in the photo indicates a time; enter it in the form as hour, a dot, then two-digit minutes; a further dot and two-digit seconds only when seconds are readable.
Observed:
2.18
